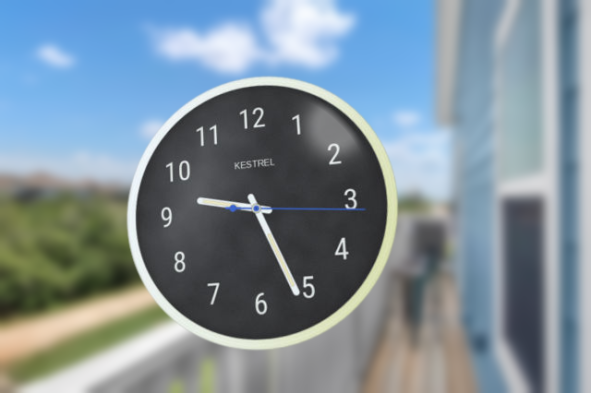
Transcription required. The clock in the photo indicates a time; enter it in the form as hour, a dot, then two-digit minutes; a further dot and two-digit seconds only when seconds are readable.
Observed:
9.26.16
